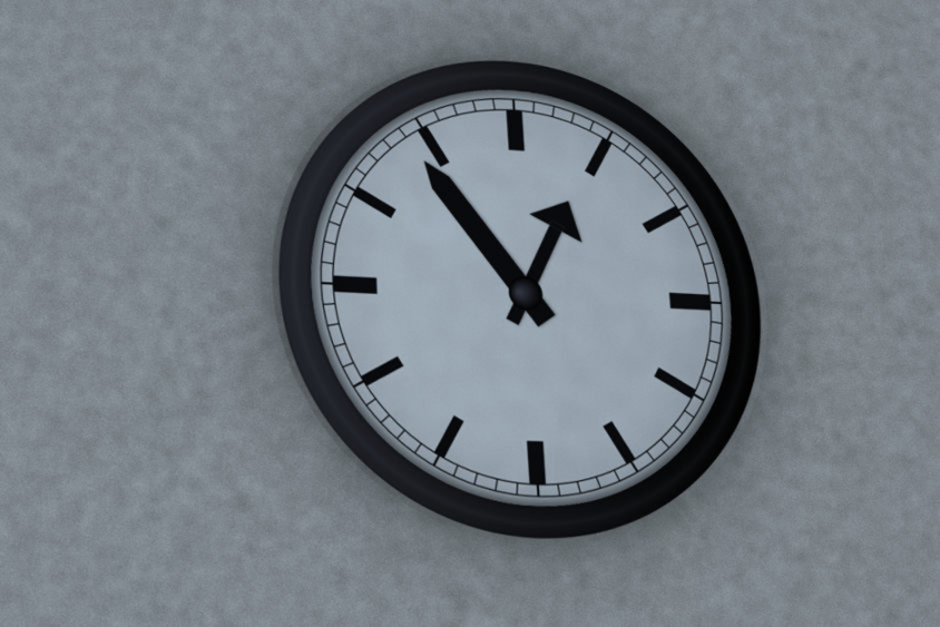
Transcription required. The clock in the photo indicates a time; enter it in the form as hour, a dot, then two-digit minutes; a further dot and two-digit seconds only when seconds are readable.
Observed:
12.54
